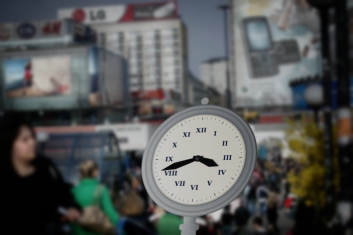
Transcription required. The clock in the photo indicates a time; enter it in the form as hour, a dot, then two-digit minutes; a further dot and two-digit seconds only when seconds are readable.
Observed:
3.42
